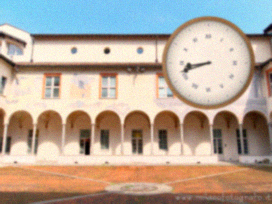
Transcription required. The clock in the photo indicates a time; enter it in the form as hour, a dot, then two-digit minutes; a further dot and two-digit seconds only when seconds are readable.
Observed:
8.42
